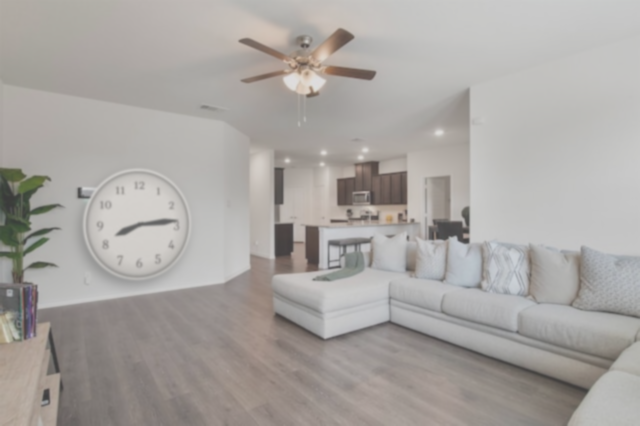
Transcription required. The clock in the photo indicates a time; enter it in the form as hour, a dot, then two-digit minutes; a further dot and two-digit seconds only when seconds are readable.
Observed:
8.14
